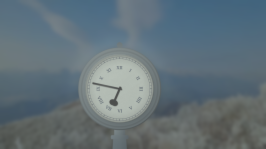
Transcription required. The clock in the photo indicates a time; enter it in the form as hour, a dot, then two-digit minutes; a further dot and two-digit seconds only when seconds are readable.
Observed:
6.47
